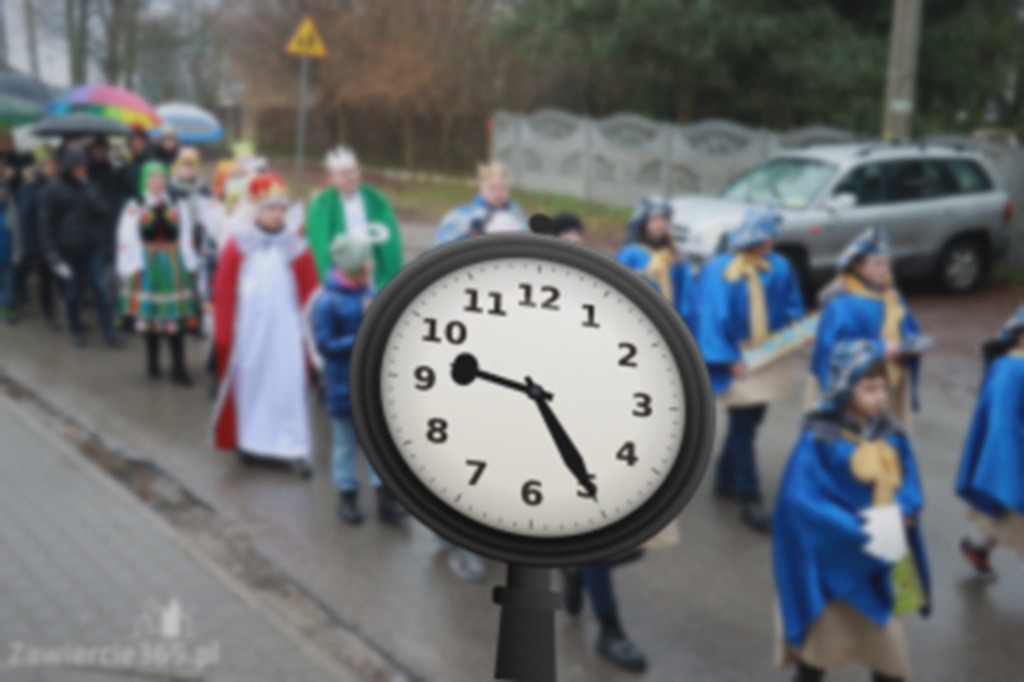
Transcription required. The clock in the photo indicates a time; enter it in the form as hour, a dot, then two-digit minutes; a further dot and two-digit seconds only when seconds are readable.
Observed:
9.25
